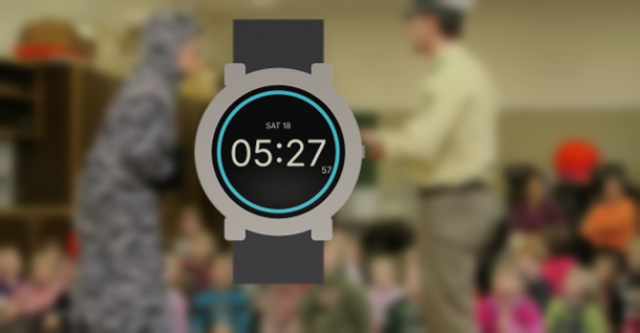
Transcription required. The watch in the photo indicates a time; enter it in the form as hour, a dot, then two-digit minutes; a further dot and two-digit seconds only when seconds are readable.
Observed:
5.27.57
